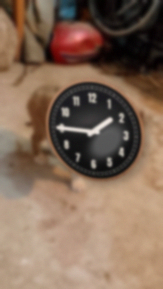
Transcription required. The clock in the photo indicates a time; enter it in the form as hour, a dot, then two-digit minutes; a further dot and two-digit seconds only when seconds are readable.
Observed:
1.45
